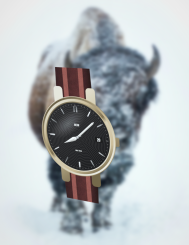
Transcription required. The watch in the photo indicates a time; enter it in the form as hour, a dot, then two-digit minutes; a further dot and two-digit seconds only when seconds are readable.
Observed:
8.08
